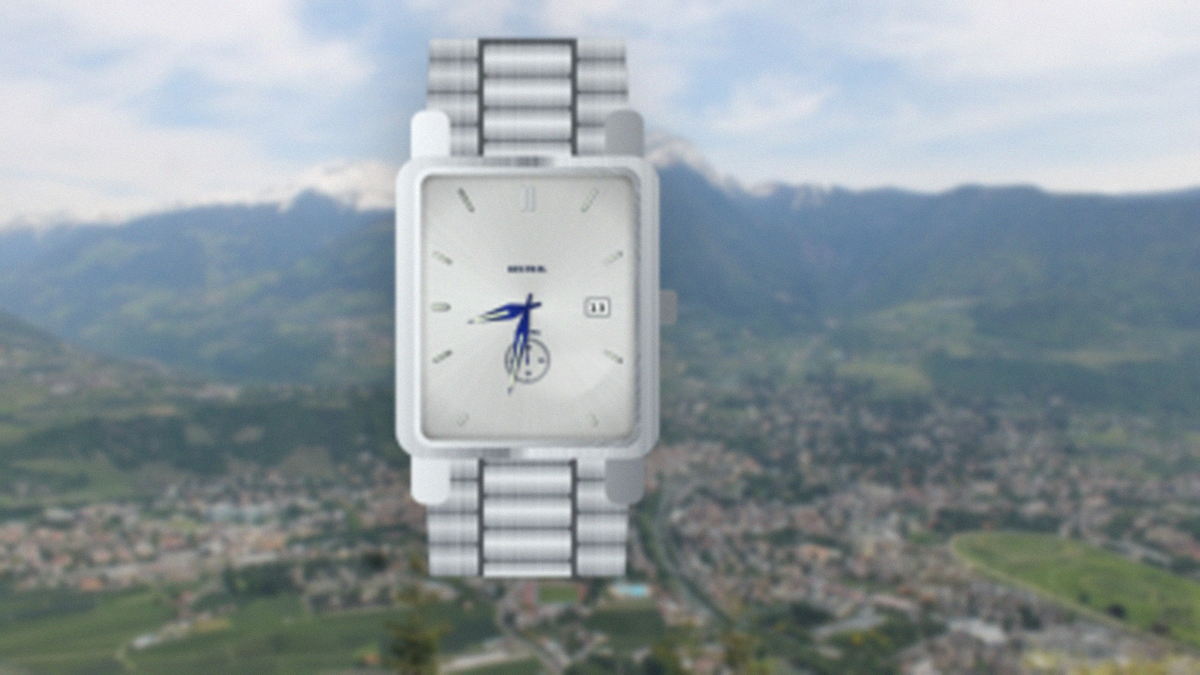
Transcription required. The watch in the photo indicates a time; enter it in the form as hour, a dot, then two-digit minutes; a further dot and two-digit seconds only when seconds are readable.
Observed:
8.32
